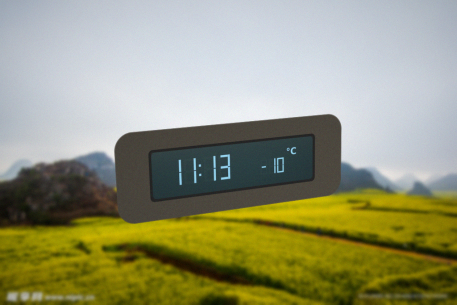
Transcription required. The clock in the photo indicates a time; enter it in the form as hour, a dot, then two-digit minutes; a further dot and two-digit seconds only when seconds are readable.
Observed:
11.13
